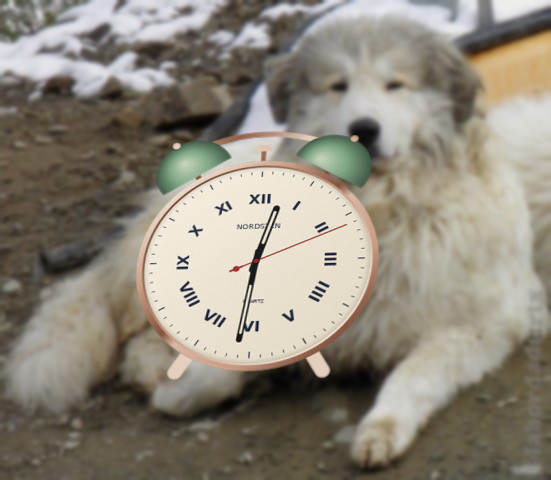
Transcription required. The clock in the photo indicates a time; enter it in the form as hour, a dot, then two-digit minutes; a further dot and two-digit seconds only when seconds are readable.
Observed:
12.31.11
